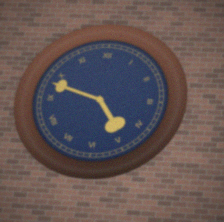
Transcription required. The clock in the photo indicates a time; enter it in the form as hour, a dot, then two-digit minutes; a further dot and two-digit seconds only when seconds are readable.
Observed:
4.48
